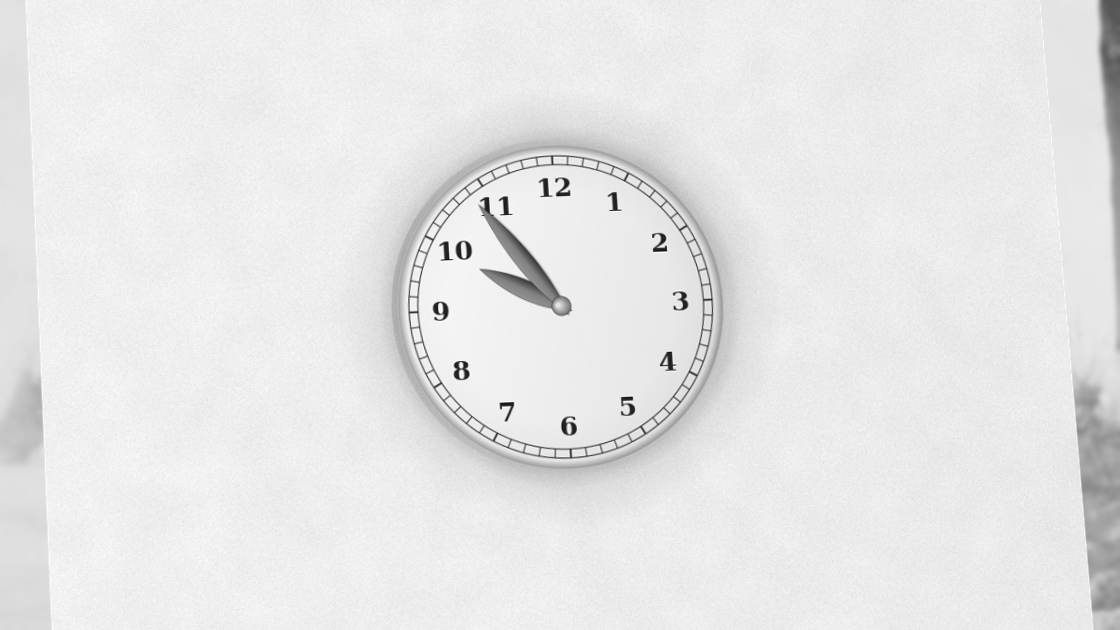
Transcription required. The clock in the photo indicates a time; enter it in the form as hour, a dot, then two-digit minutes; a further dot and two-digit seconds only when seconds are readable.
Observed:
9.54
